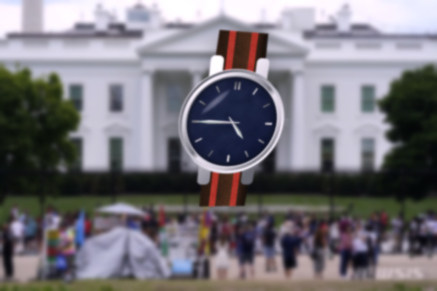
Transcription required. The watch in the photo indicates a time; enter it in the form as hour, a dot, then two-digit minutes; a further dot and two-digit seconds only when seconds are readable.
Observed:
4.45
